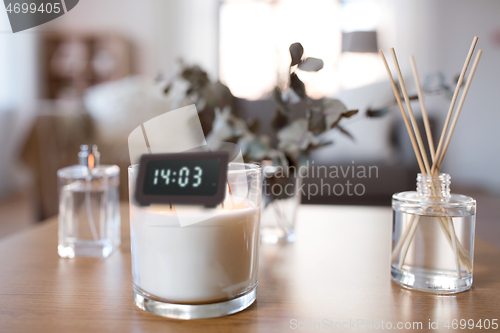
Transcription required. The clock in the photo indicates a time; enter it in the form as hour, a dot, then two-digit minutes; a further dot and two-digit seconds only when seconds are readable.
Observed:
14.03
